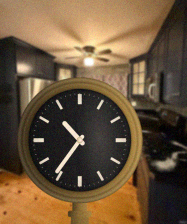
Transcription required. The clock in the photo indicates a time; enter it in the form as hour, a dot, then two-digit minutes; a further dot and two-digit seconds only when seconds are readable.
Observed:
10.36
